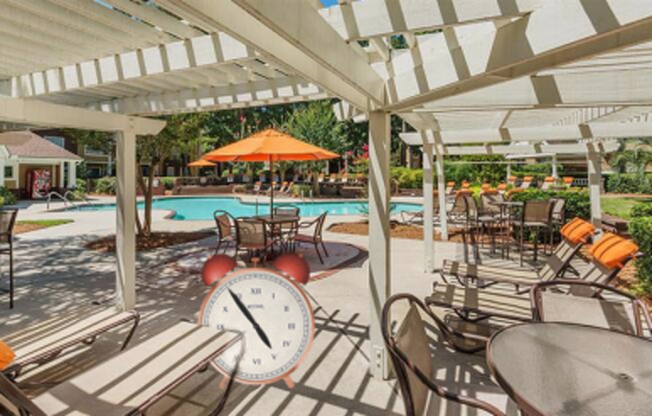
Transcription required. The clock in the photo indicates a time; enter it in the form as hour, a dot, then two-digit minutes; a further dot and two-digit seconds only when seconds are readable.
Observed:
4.54
